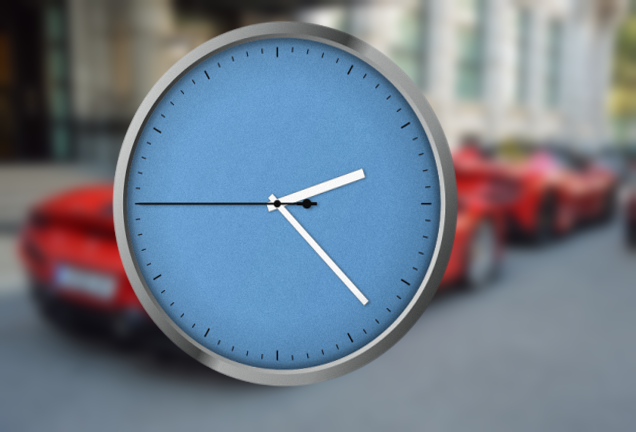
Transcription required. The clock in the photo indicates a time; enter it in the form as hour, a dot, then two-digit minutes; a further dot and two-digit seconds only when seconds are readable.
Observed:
2.22.45
